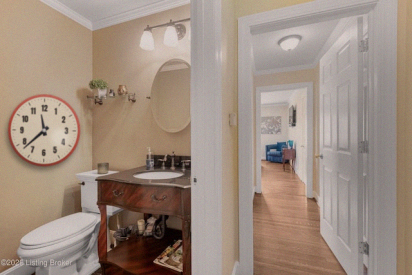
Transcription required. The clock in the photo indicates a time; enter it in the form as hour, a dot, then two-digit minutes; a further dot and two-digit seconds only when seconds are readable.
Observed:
11.38
